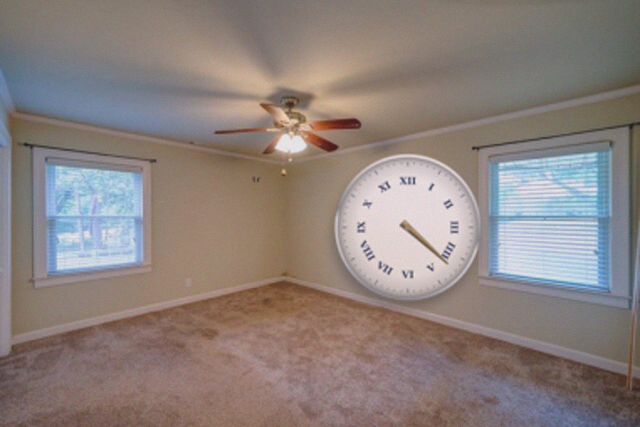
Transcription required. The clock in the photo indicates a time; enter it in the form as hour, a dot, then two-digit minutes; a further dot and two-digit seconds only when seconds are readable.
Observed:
4.22
